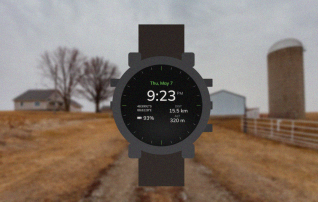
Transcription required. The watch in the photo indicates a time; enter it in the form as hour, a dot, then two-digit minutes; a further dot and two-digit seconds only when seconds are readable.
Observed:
9.23
